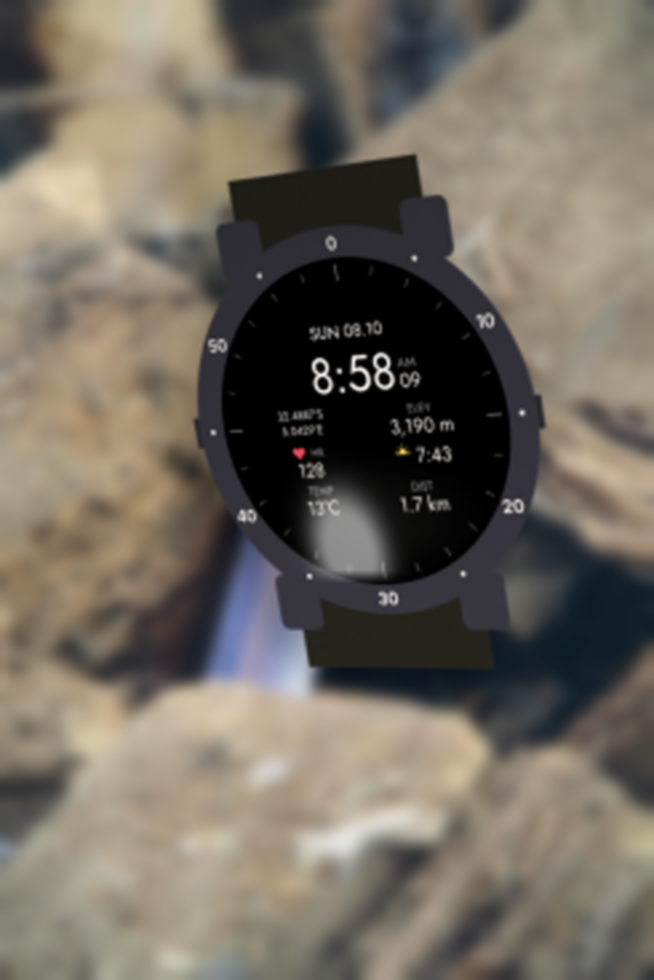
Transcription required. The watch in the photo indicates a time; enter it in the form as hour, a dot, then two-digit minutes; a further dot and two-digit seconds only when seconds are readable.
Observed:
8.58
